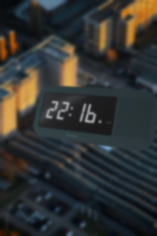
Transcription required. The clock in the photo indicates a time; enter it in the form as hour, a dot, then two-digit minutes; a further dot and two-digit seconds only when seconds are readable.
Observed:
22.16
